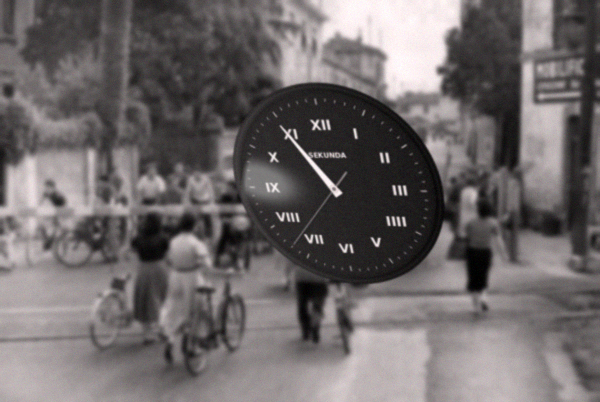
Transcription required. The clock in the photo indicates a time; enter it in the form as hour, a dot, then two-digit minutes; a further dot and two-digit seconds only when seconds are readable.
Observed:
10.54.37
